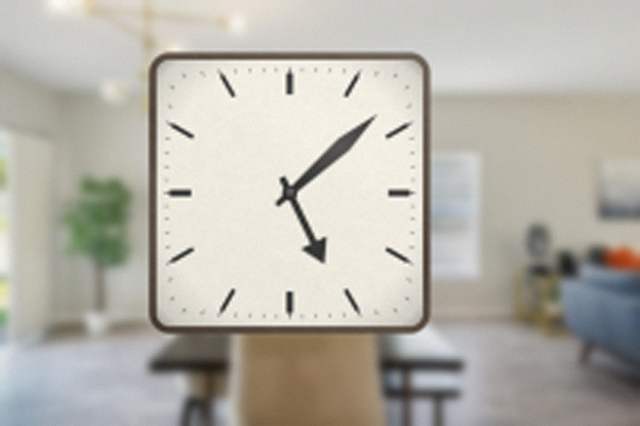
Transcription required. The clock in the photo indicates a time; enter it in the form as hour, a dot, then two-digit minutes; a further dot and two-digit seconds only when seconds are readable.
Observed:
5.08
